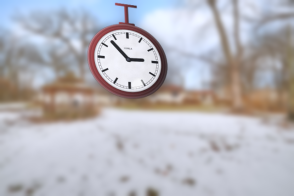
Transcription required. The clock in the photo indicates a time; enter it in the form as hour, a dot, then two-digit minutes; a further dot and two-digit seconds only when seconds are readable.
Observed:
2.53
